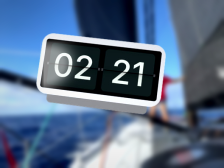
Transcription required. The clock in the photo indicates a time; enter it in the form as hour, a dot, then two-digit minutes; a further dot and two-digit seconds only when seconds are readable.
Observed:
2.21
